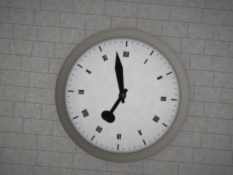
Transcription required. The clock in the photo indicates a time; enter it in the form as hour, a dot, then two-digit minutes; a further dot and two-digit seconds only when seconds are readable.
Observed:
6.58
